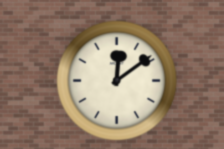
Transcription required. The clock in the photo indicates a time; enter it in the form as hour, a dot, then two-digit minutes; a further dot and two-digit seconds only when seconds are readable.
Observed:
12.09
